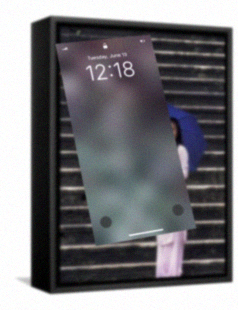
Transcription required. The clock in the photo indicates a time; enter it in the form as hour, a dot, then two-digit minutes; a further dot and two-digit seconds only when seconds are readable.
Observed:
12.18
